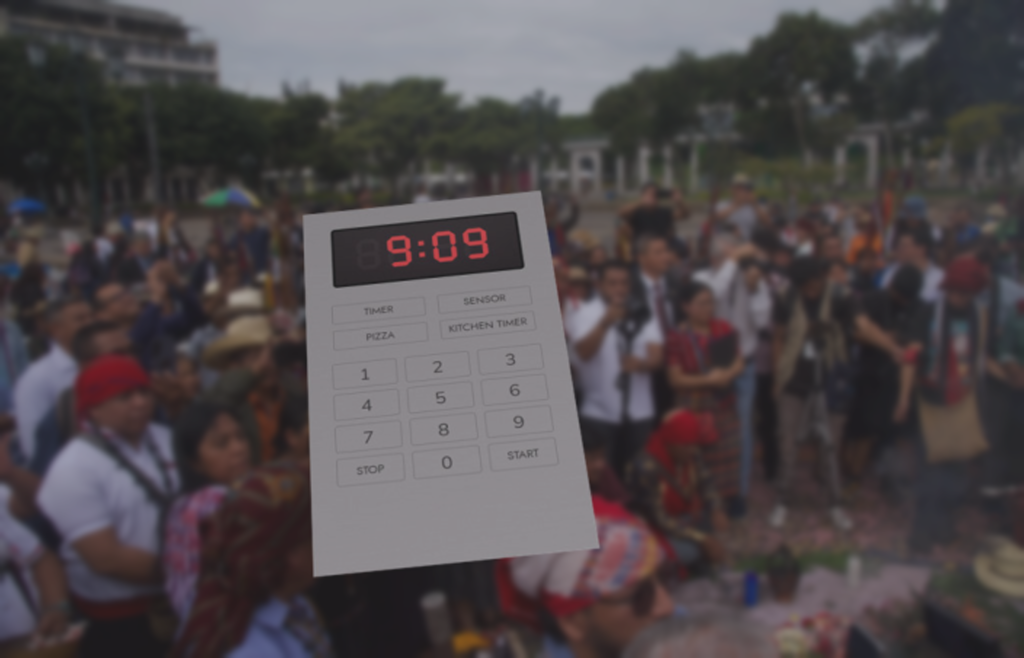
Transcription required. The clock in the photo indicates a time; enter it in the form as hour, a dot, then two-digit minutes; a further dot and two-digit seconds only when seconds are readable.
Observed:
9.09
